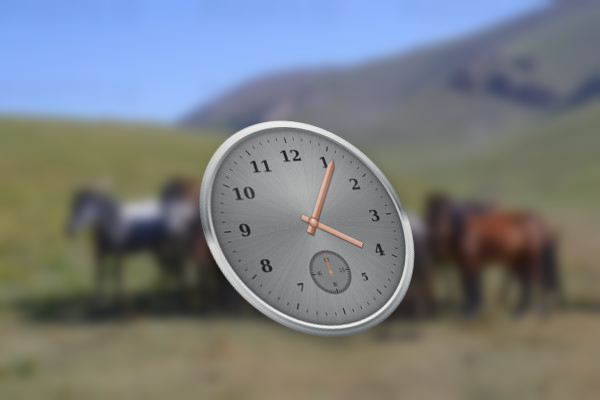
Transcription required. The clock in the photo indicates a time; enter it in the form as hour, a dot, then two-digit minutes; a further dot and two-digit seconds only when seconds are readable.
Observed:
4.06
